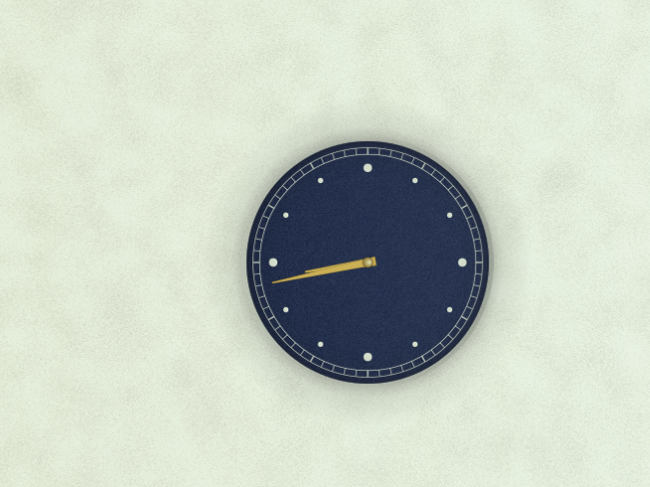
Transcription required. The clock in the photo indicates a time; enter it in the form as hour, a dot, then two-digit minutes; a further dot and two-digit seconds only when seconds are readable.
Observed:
8.43
